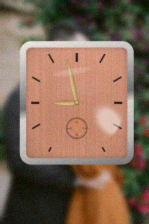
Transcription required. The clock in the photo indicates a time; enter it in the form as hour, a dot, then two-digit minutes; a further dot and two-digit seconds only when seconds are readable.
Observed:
8.58
